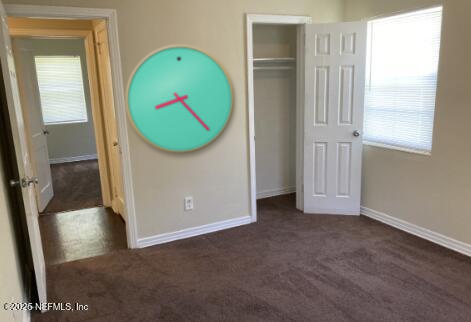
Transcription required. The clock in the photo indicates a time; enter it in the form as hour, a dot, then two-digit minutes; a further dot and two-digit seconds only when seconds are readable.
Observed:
8.23
